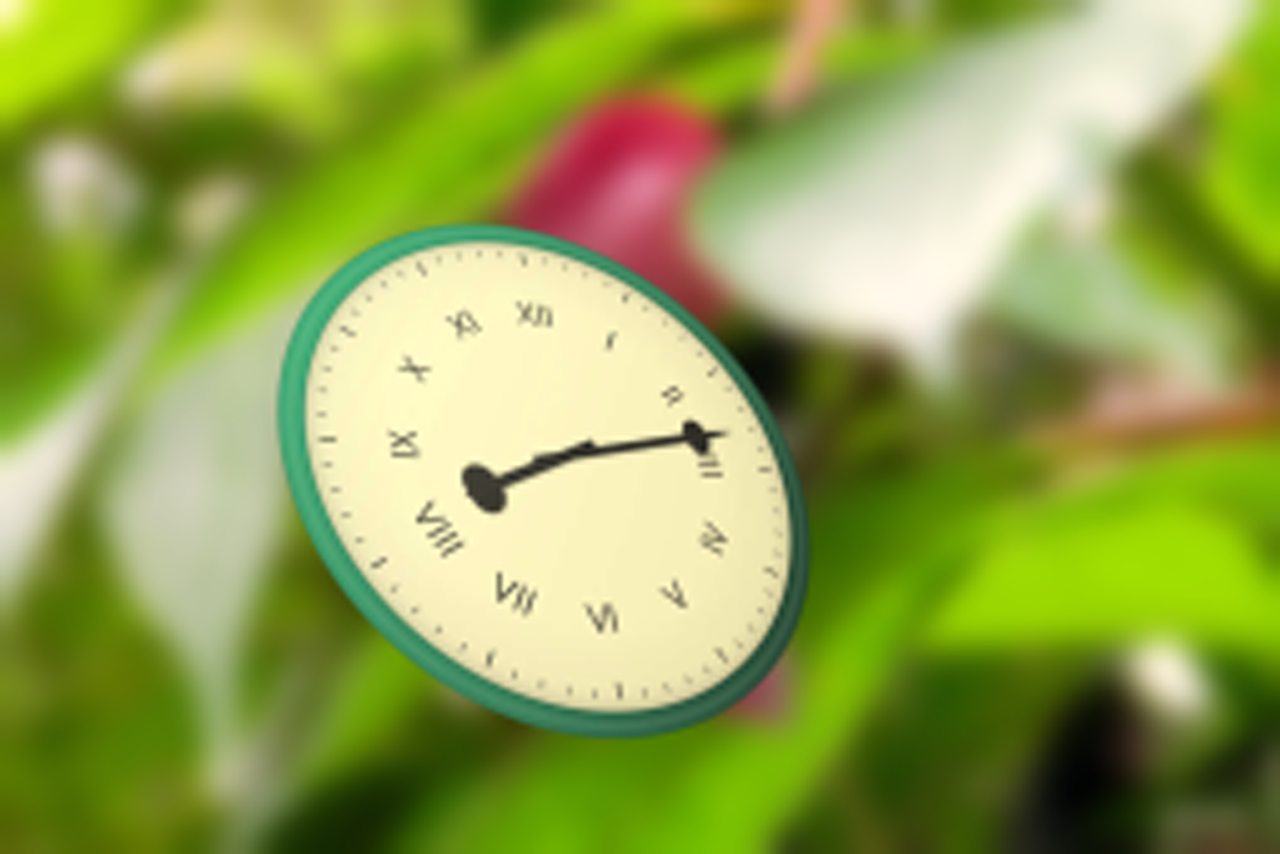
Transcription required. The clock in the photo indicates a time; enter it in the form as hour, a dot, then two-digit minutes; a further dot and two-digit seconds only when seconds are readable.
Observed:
8.13
